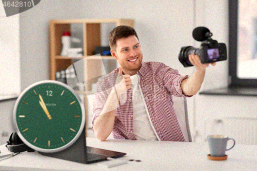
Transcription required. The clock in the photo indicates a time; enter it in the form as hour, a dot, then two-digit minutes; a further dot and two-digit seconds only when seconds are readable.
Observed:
10.56
